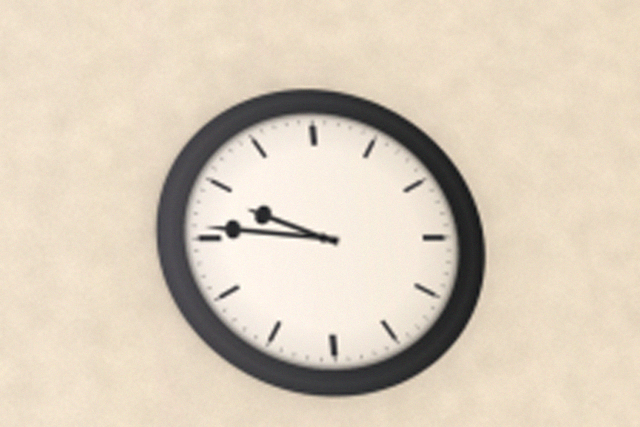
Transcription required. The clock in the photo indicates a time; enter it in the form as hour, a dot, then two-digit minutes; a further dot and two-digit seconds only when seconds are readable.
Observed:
9.46
